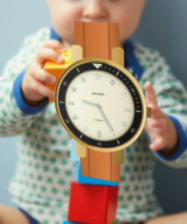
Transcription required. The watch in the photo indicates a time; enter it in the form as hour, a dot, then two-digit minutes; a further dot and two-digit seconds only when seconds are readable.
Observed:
9.25
